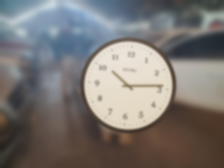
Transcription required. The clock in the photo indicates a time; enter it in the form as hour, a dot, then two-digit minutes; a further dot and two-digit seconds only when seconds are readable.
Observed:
10.14
